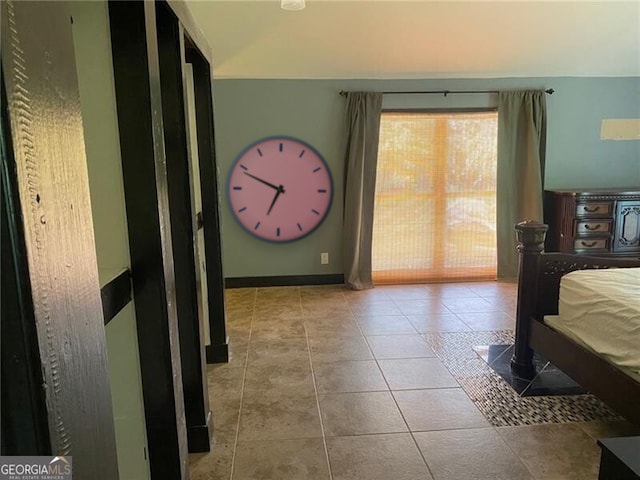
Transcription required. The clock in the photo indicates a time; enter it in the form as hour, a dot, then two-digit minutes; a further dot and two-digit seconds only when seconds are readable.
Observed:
6.49
